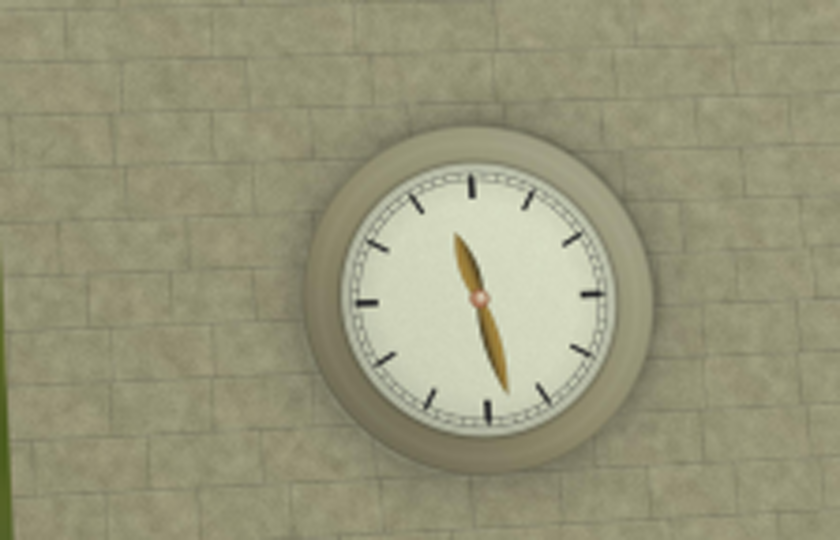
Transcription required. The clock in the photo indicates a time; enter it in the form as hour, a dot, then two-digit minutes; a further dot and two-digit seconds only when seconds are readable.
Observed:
11.28
